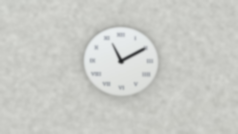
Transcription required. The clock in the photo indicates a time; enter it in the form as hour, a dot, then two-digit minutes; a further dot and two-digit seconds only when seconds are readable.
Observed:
11.10
